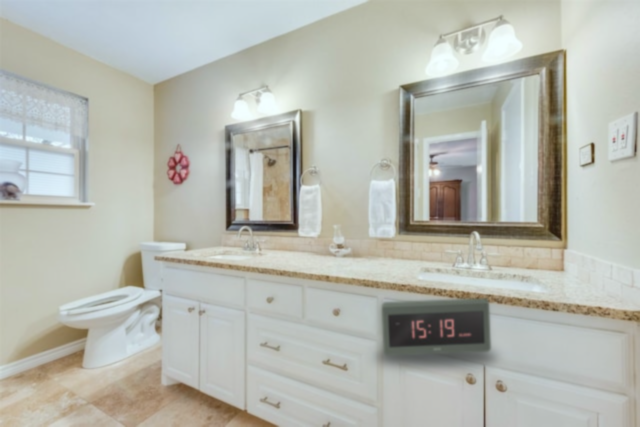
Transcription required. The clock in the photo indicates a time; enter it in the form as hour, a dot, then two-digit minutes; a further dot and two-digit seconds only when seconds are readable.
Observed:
15.19
